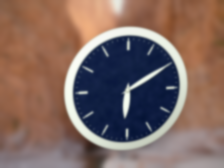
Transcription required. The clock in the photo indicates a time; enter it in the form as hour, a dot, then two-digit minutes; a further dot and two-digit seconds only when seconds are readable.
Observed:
6.10
